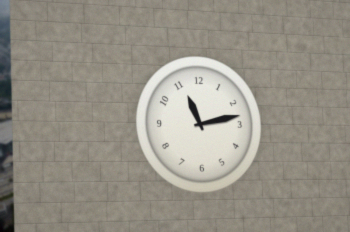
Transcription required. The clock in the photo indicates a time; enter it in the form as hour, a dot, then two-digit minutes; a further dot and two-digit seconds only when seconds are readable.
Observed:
11.13
